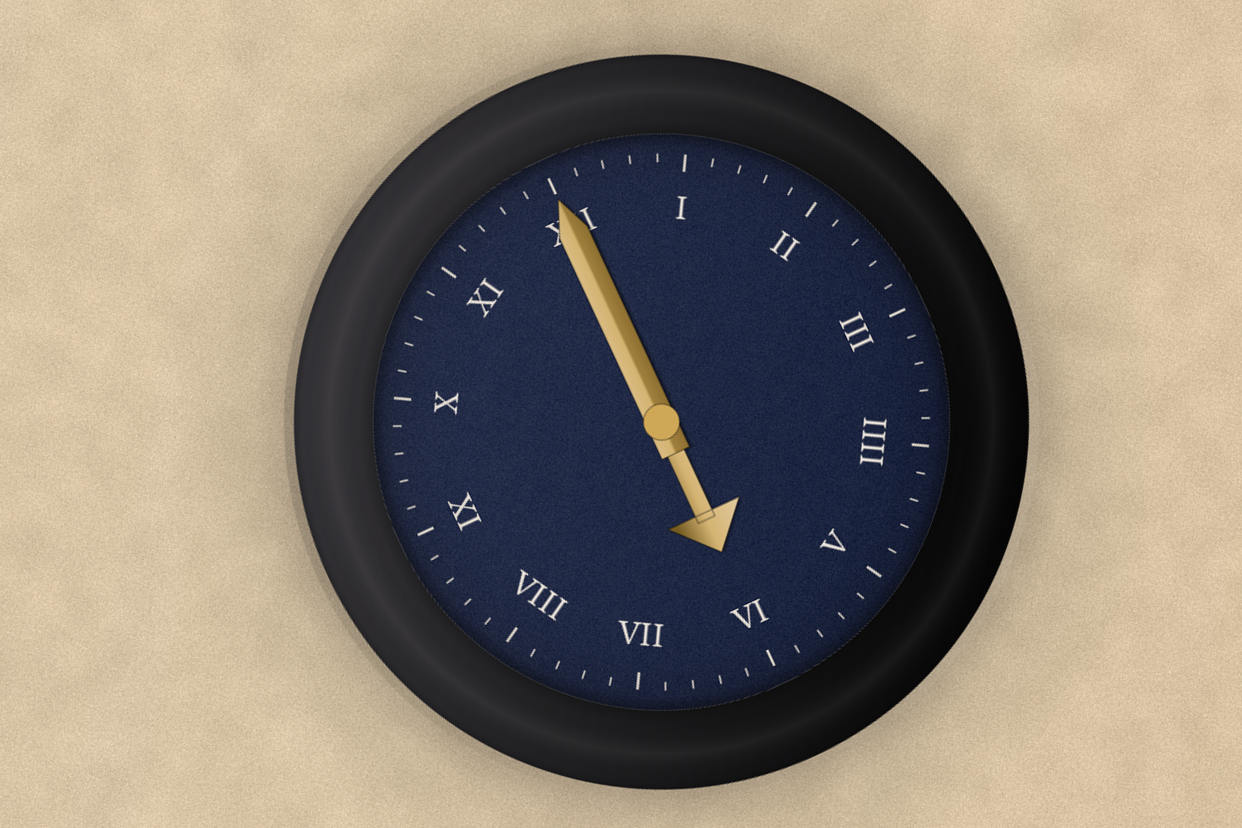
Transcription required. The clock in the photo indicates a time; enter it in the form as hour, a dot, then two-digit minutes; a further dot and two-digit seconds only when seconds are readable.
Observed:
6.00
